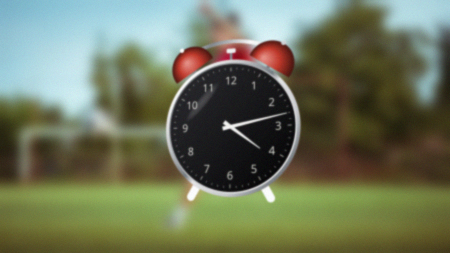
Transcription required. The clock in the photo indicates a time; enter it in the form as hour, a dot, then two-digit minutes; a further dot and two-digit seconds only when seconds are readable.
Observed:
4.13
